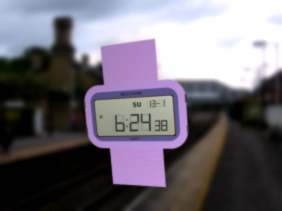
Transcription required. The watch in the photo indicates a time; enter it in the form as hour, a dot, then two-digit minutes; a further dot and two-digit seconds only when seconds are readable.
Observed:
6.24.38
